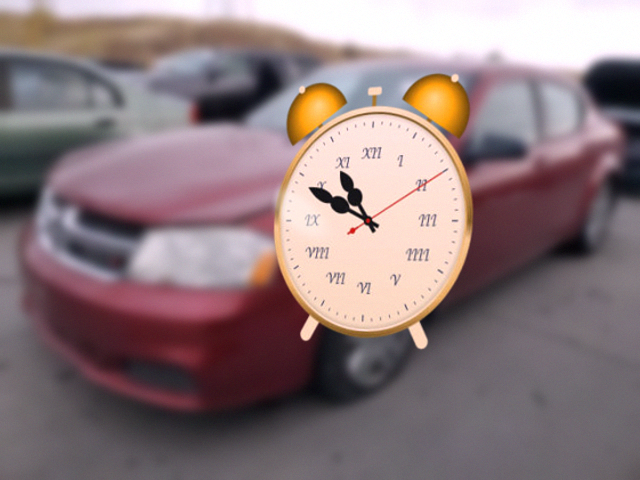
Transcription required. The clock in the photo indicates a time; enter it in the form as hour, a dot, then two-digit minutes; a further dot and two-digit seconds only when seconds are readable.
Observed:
10.49.10
